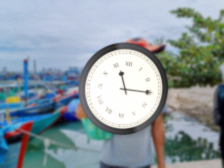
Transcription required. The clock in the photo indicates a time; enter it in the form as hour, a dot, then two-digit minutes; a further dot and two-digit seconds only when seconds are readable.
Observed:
11.15
